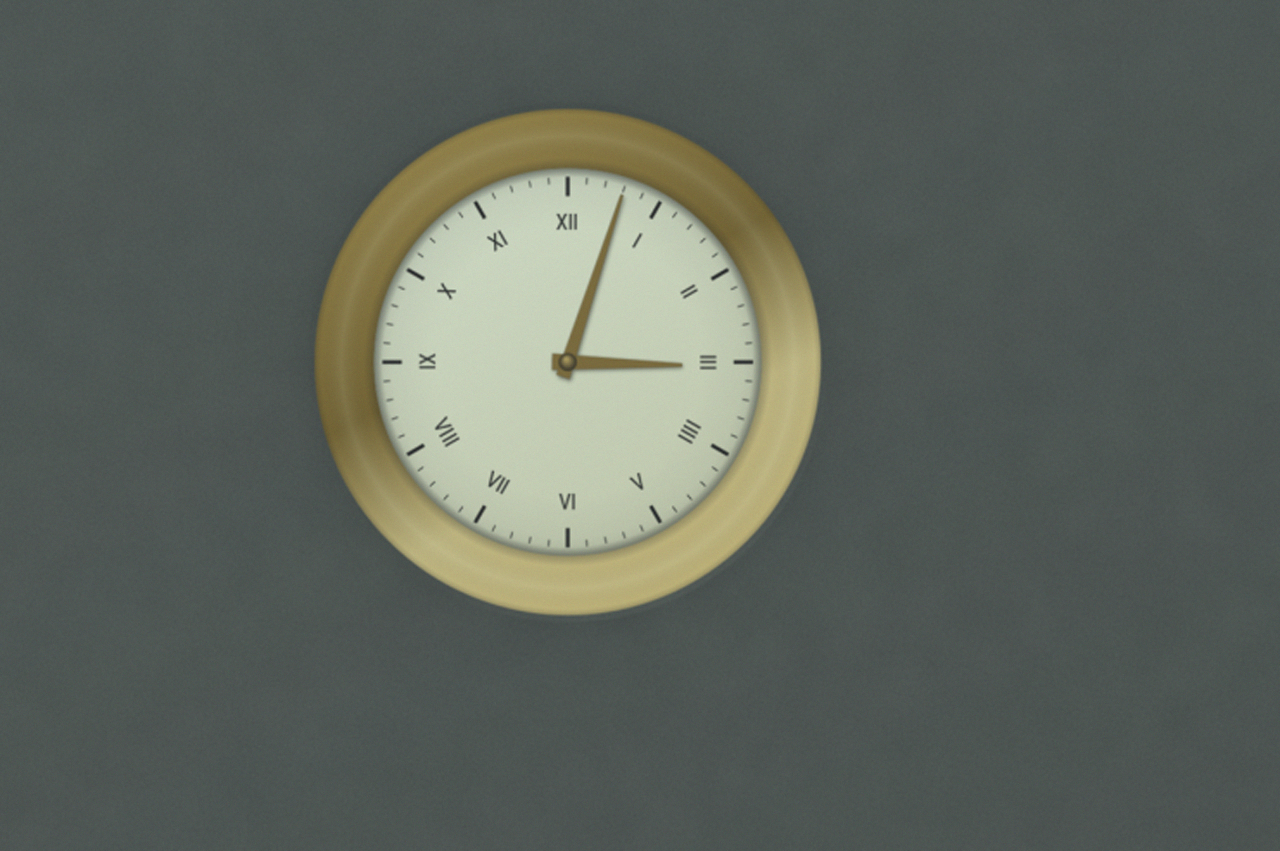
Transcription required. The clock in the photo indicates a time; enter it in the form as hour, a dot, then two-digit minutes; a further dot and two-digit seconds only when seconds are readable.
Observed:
3.03
